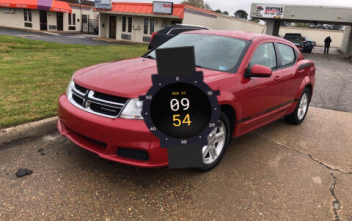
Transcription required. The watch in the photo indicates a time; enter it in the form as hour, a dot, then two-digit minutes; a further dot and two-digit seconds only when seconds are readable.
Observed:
9.54
